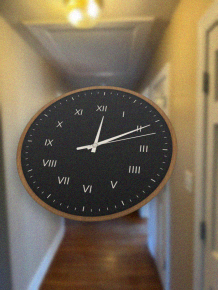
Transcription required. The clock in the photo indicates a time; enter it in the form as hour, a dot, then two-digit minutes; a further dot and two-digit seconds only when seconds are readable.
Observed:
12.10.12
